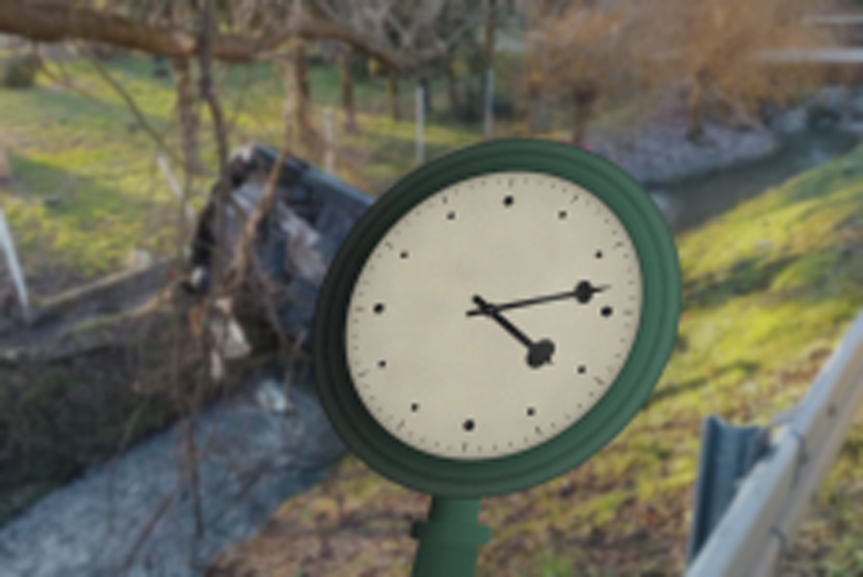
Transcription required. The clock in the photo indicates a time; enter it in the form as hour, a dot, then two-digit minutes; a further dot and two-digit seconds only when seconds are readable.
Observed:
4.13
